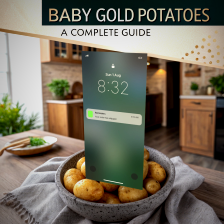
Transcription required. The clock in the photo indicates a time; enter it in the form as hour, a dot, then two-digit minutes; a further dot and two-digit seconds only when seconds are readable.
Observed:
8.32
